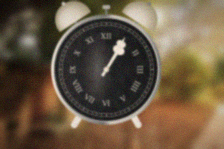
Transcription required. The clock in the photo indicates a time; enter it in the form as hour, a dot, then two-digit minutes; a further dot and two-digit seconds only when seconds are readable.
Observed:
1.05
